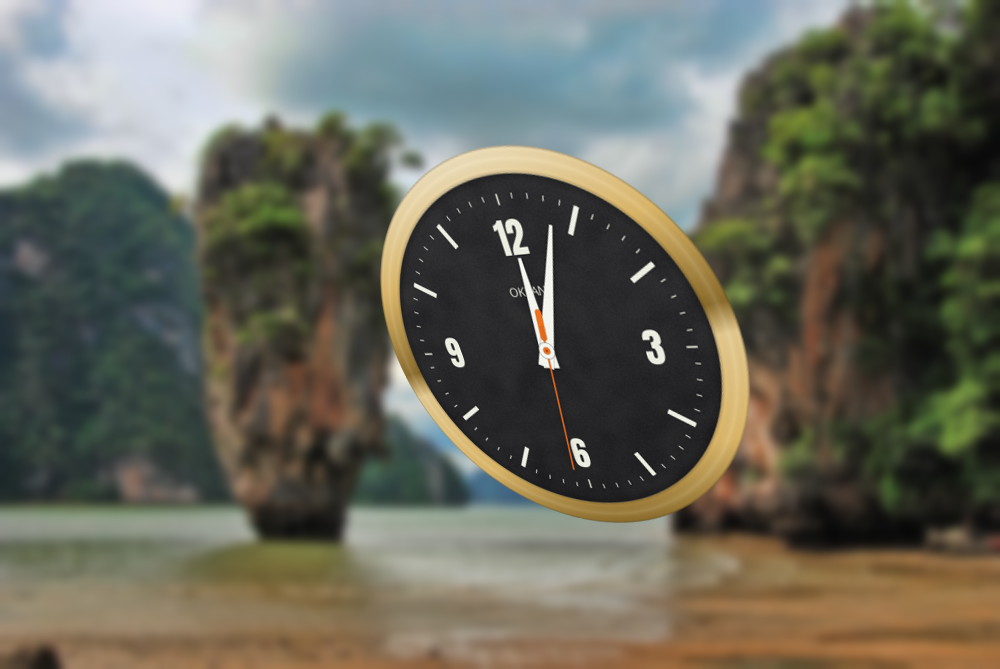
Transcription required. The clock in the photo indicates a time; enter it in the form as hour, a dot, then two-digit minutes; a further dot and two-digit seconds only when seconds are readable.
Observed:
12.03.31
